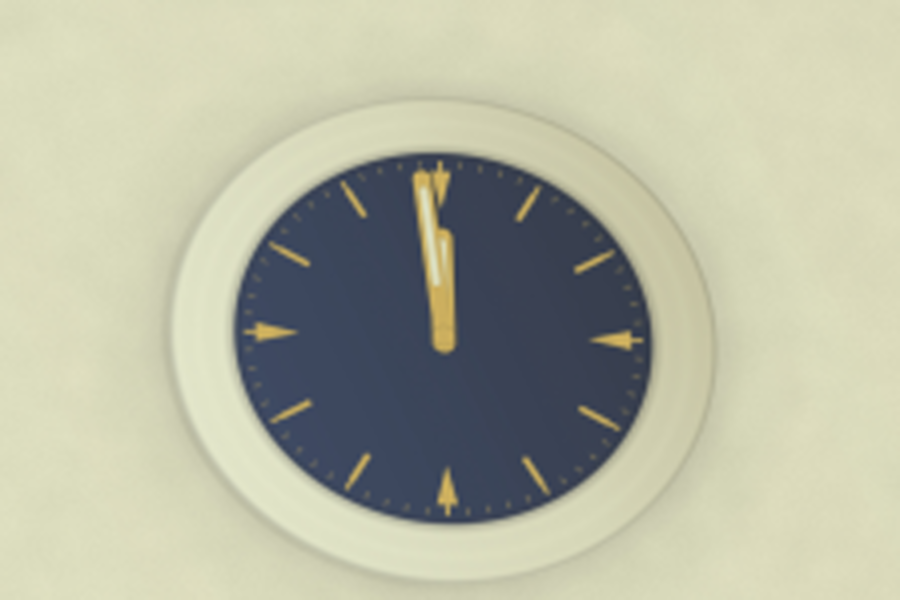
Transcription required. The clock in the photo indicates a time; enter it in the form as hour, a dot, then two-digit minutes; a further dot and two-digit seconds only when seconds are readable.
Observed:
11.59
